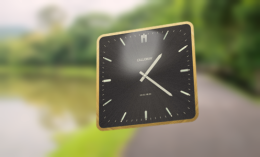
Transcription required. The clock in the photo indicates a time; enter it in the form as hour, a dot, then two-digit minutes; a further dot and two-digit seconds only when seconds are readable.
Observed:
1.22
